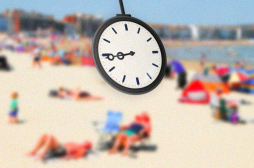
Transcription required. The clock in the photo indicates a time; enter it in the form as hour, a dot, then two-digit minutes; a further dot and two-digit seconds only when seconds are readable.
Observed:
8.44
